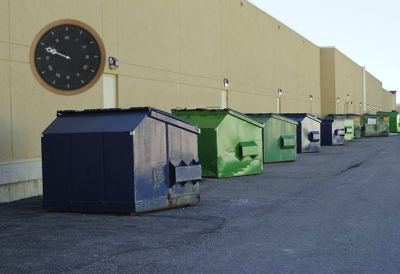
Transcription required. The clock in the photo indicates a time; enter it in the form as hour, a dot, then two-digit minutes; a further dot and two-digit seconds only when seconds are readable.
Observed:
9.49
